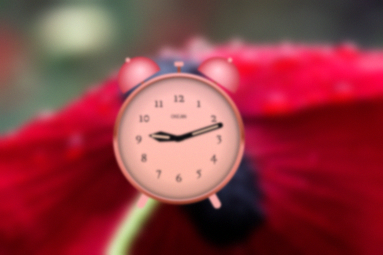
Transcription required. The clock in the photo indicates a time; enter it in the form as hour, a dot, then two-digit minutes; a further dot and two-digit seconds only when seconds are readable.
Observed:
9.12
